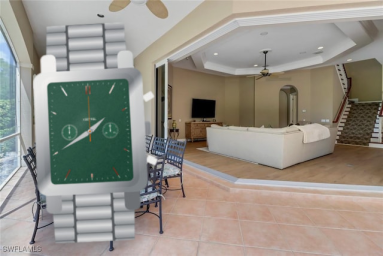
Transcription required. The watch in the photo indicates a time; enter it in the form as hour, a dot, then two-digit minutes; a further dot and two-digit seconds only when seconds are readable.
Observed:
1.40
